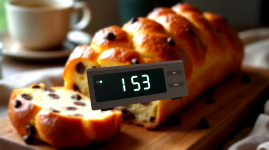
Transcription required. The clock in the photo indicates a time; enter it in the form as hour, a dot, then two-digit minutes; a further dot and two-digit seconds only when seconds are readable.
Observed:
1.53
